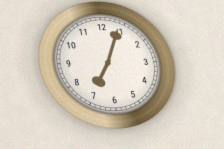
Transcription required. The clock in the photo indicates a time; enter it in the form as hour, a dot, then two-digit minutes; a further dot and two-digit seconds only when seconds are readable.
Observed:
7.04
